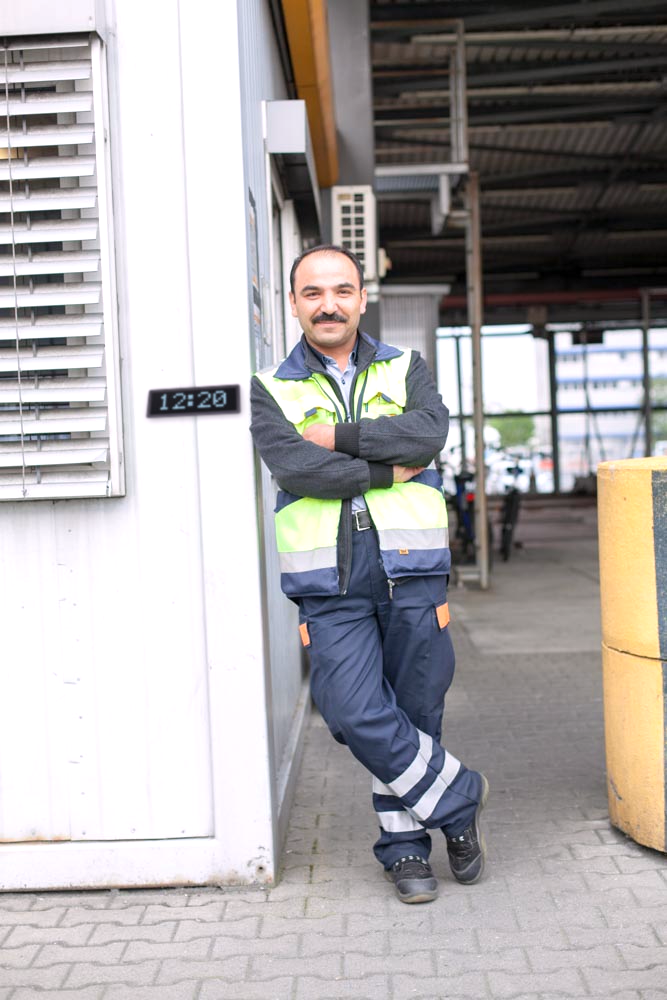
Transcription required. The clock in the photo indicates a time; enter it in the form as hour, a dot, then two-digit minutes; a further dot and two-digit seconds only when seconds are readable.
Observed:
12.20
